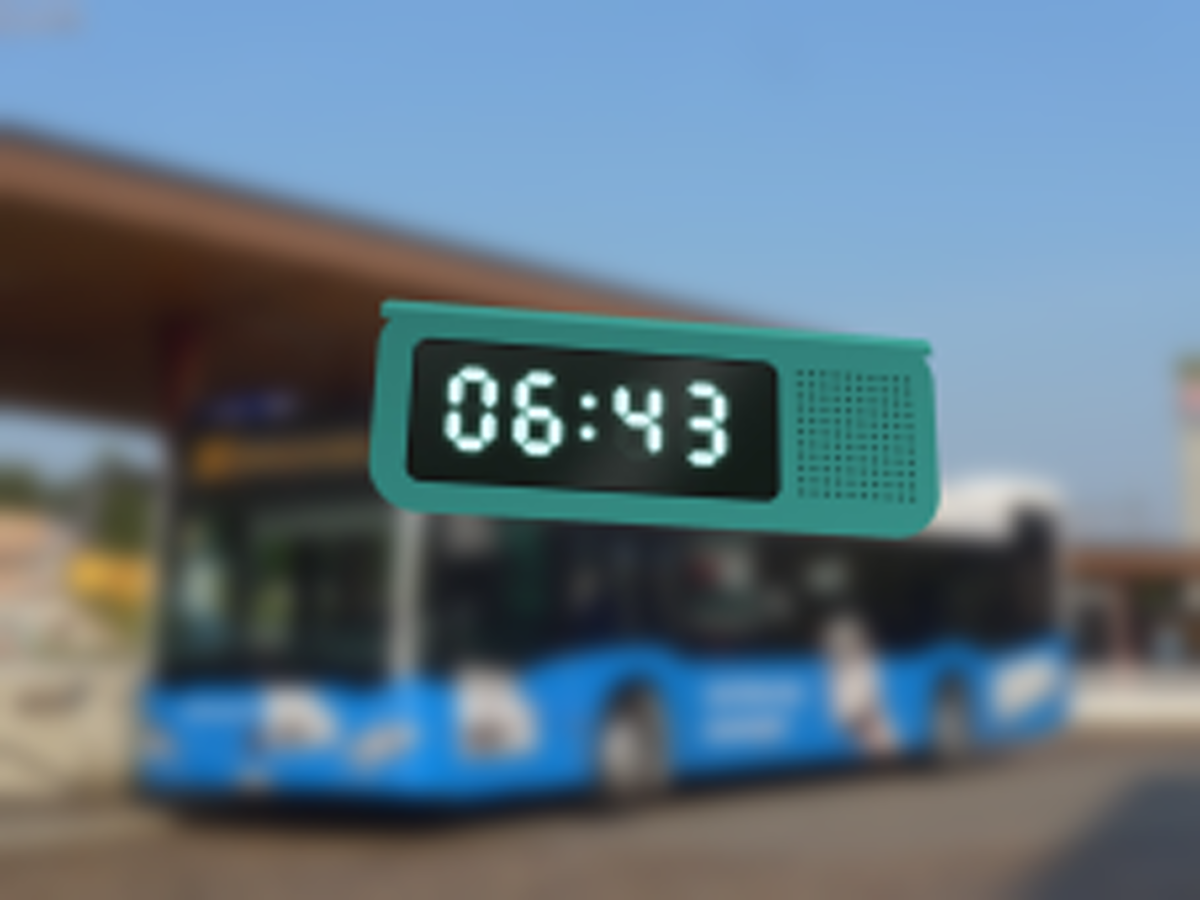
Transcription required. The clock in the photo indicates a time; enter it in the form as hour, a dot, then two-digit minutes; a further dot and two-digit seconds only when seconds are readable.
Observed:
6.43
